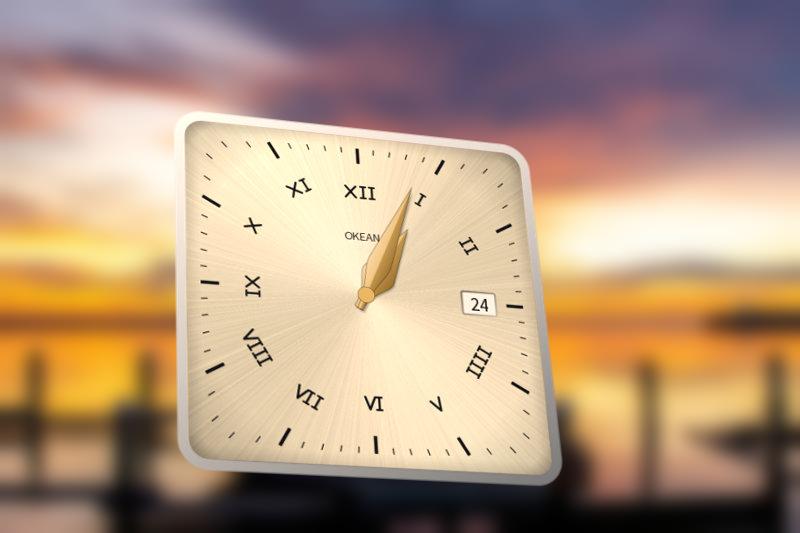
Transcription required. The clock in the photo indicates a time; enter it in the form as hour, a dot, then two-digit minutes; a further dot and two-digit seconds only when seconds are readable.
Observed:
1.04
